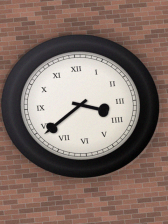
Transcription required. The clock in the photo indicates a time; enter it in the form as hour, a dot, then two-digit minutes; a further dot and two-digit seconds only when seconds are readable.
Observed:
3.39
